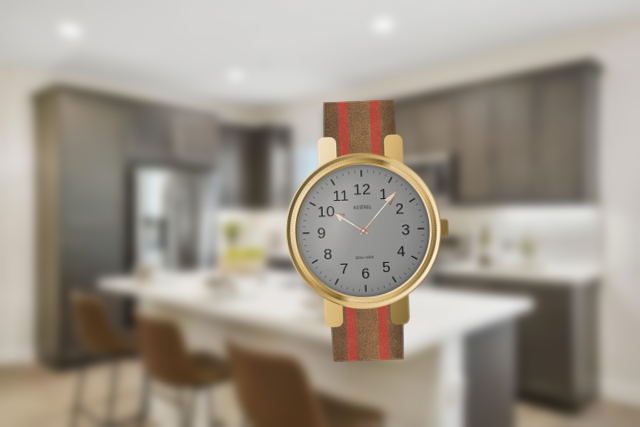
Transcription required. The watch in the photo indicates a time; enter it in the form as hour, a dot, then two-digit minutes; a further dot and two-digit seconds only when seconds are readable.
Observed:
10.07
